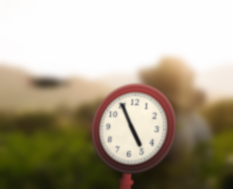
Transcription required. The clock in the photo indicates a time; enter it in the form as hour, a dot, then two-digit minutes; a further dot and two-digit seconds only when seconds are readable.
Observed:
4.55
